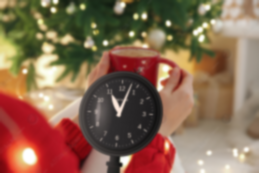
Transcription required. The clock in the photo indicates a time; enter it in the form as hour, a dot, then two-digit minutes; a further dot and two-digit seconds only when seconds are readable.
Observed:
11.03
